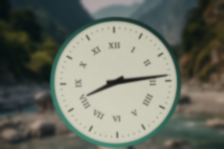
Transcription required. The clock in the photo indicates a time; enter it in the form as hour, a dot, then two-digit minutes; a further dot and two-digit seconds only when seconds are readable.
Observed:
8.14
